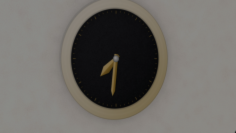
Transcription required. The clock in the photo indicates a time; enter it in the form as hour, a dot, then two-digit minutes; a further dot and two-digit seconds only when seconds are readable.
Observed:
7.31
